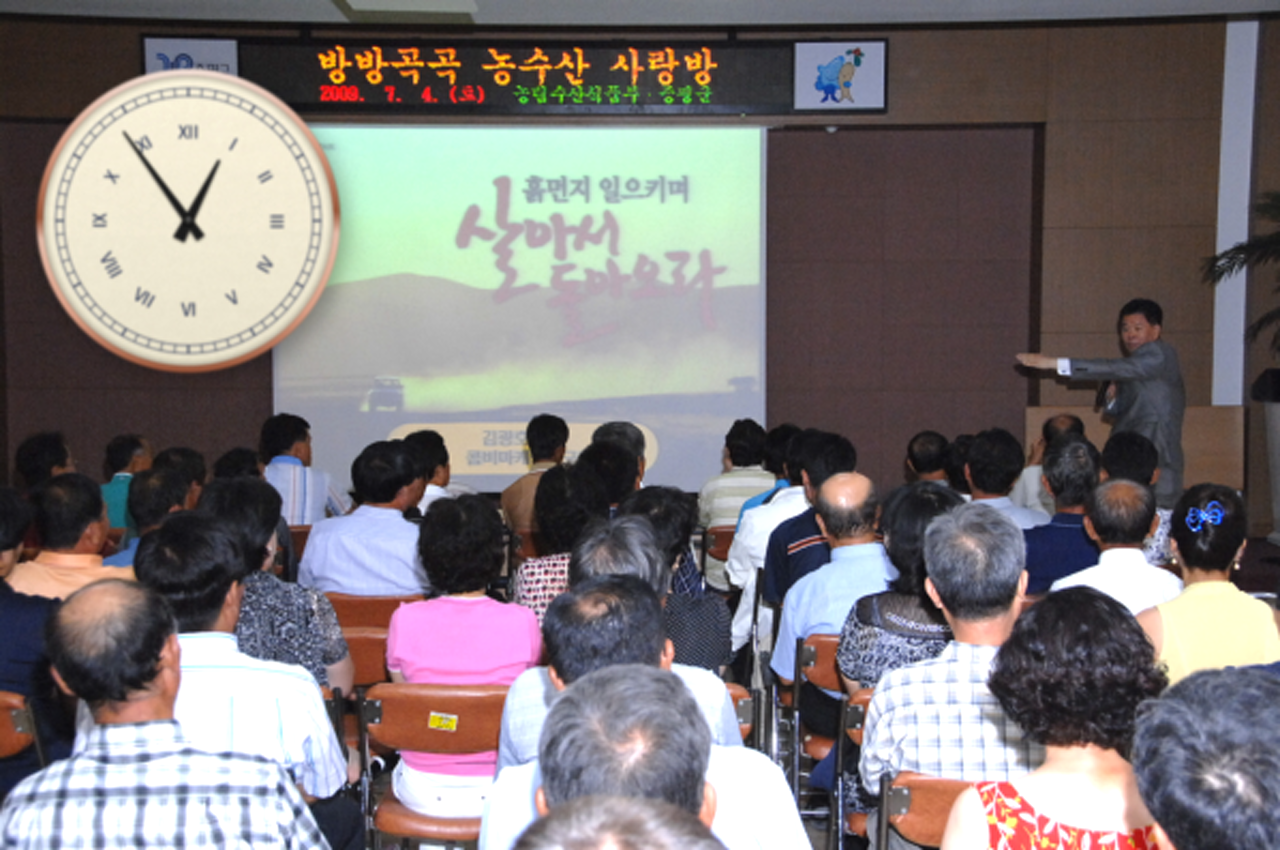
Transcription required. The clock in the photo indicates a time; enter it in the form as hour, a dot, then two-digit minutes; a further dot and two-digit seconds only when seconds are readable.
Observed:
12.54
